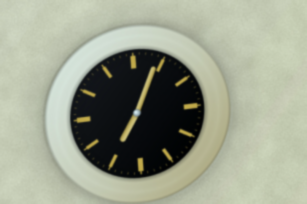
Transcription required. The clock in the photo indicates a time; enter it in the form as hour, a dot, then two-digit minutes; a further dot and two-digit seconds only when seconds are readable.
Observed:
7.04
